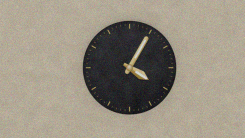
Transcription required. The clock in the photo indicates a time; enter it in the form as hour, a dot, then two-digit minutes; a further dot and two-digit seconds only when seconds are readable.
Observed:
4.05
